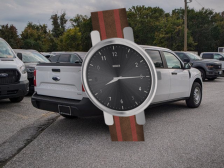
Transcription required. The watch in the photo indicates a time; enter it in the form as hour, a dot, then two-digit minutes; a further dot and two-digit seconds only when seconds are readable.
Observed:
8.15
